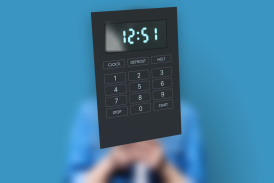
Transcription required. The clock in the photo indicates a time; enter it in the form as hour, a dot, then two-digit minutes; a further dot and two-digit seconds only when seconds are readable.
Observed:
12.51
